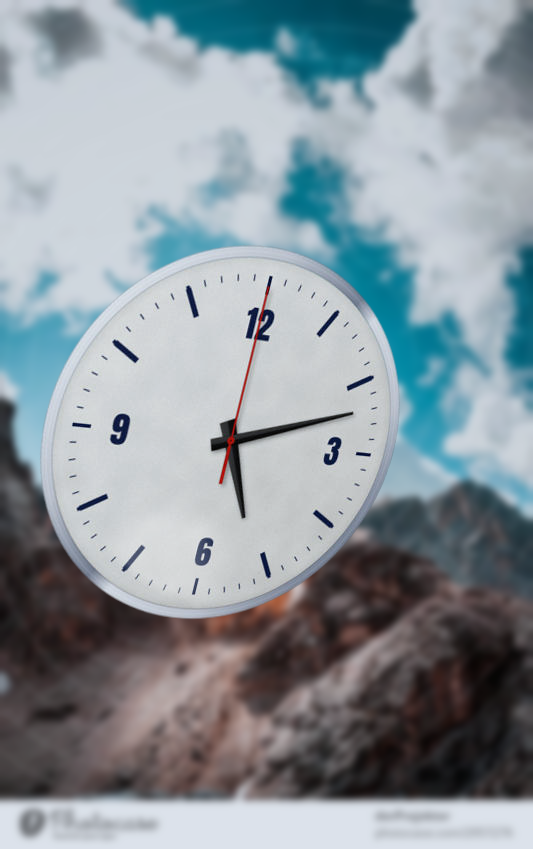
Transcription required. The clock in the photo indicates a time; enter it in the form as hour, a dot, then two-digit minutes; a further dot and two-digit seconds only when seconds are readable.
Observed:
5.12.00
